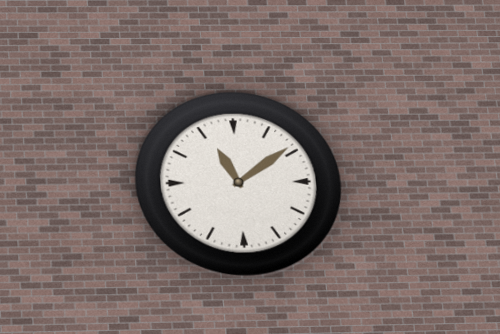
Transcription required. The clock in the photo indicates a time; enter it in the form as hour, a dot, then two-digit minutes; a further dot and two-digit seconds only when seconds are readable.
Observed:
11.09
